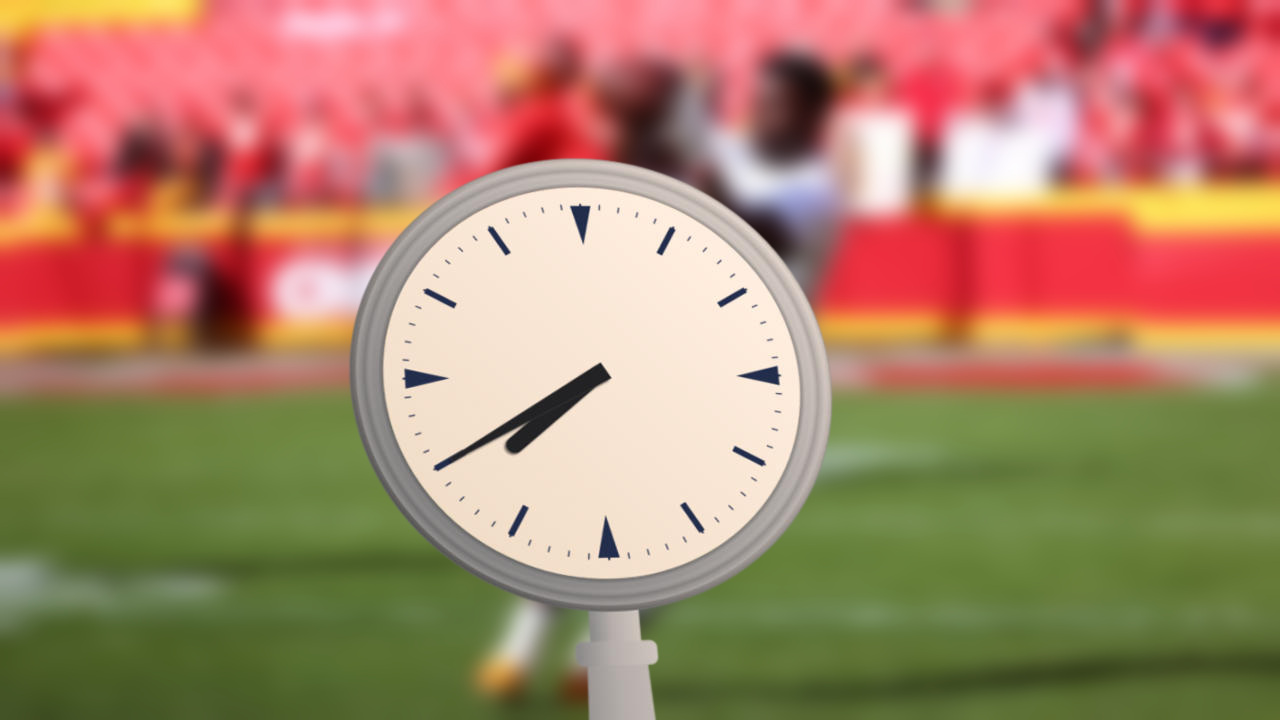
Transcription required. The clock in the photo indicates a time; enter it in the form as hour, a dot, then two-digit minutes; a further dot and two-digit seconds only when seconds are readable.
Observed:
7.40
